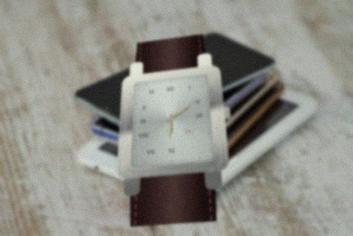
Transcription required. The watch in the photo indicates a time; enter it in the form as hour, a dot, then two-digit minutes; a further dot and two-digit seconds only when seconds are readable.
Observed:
6.09
